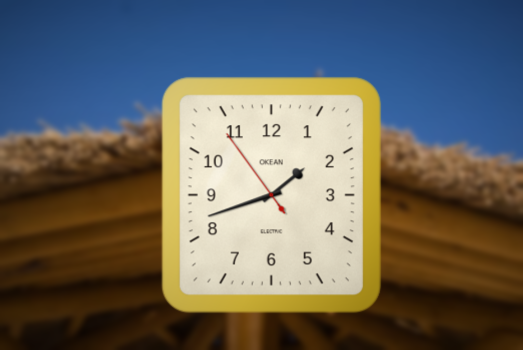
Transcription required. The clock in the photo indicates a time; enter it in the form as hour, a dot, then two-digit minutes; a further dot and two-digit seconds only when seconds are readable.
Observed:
1.41.54
